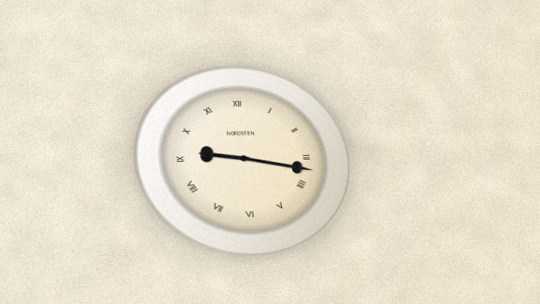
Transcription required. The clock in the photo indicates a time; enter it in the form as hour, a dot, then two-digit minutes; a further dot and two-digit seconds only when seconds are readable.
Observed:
9.17
